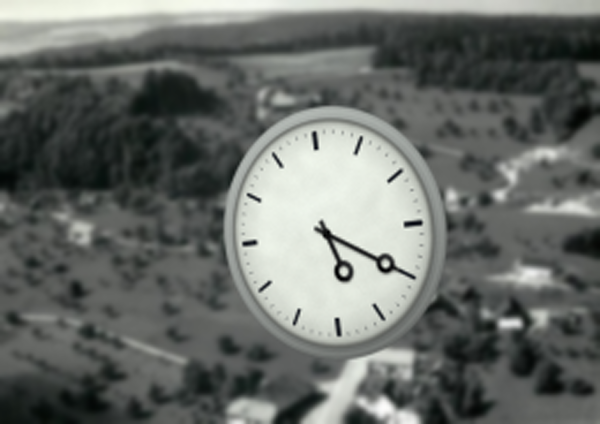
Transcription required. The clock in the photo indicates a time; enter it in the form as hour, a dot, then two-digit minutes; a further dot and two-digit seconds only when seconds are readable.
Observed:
5.20
